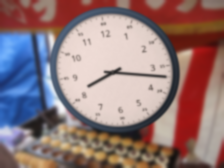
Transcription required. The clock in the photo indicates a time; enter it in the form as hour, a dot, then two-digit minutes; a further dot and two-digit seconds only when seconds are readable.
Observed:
8.17
